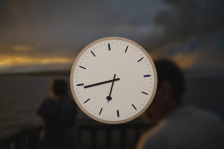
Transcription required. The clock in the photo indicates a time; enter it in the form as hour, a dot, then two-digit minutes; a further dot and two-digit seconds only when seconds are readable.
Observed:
6.44
